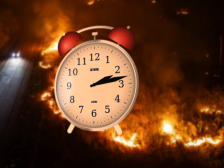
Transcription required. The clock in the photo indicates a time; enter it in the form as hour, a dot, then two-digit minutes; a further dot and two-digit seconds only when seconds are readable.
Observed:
2.13
